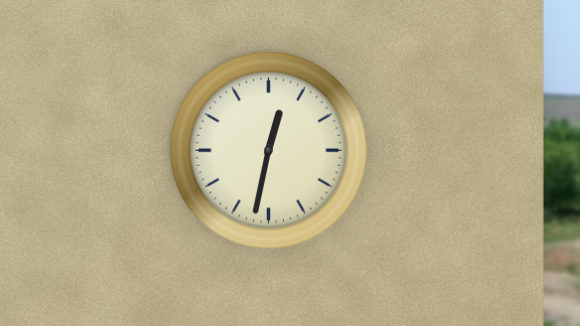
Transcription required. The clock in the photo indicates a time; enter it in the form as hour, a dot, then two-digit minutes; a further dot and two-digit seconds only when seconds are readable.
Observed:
12.32
